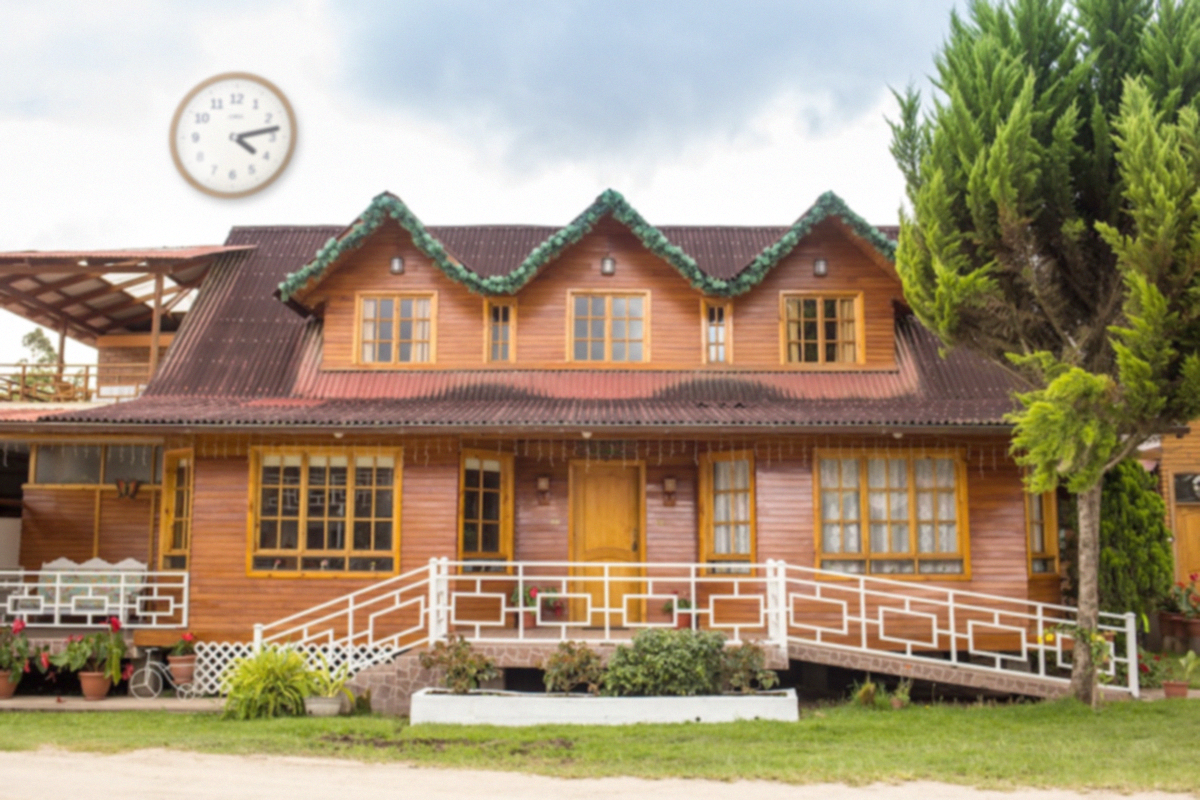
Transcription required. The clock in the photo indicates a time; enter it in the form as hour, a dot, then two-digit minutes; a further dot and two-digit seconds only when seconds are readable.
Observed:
4.13
